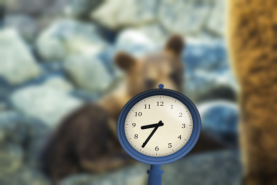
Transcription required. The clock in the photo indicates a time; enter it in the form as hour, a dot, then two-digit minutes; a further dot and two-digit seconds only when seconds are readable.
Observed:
8.35
